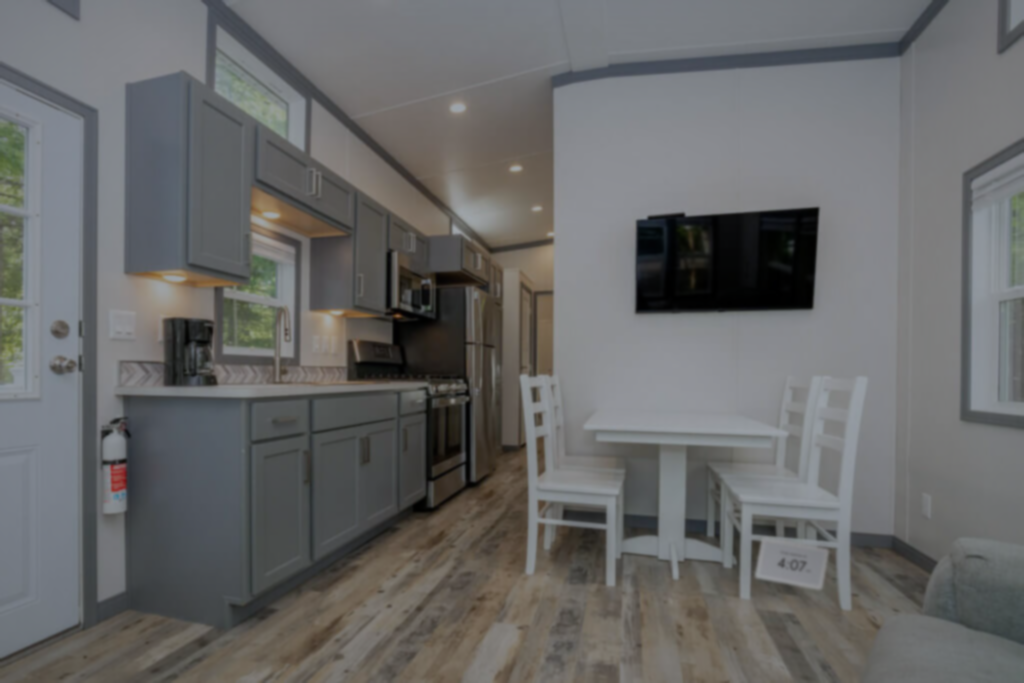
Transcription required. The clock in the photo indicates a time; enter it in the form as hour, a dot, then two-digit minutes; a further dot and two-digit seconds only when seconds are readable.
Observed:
4.07
